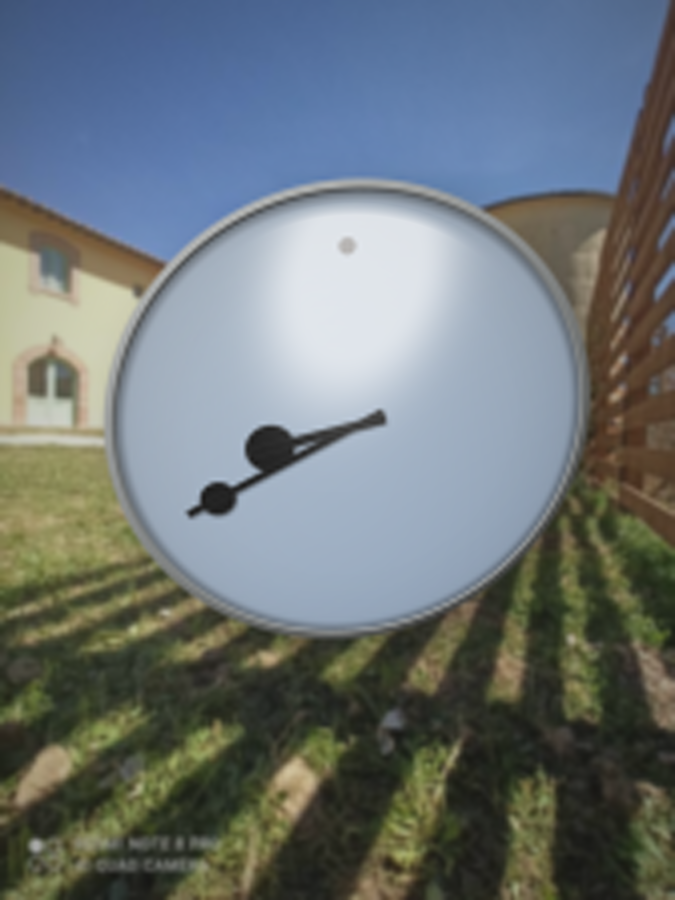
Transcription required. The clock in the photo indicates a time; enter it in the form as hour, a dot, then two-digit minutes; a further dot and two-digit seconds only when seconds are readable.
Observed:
8.41
